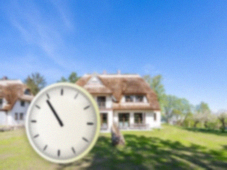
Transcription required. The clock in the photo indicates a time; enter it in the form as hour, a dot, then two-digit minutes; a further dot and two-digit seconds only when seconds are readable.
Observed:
10.54
